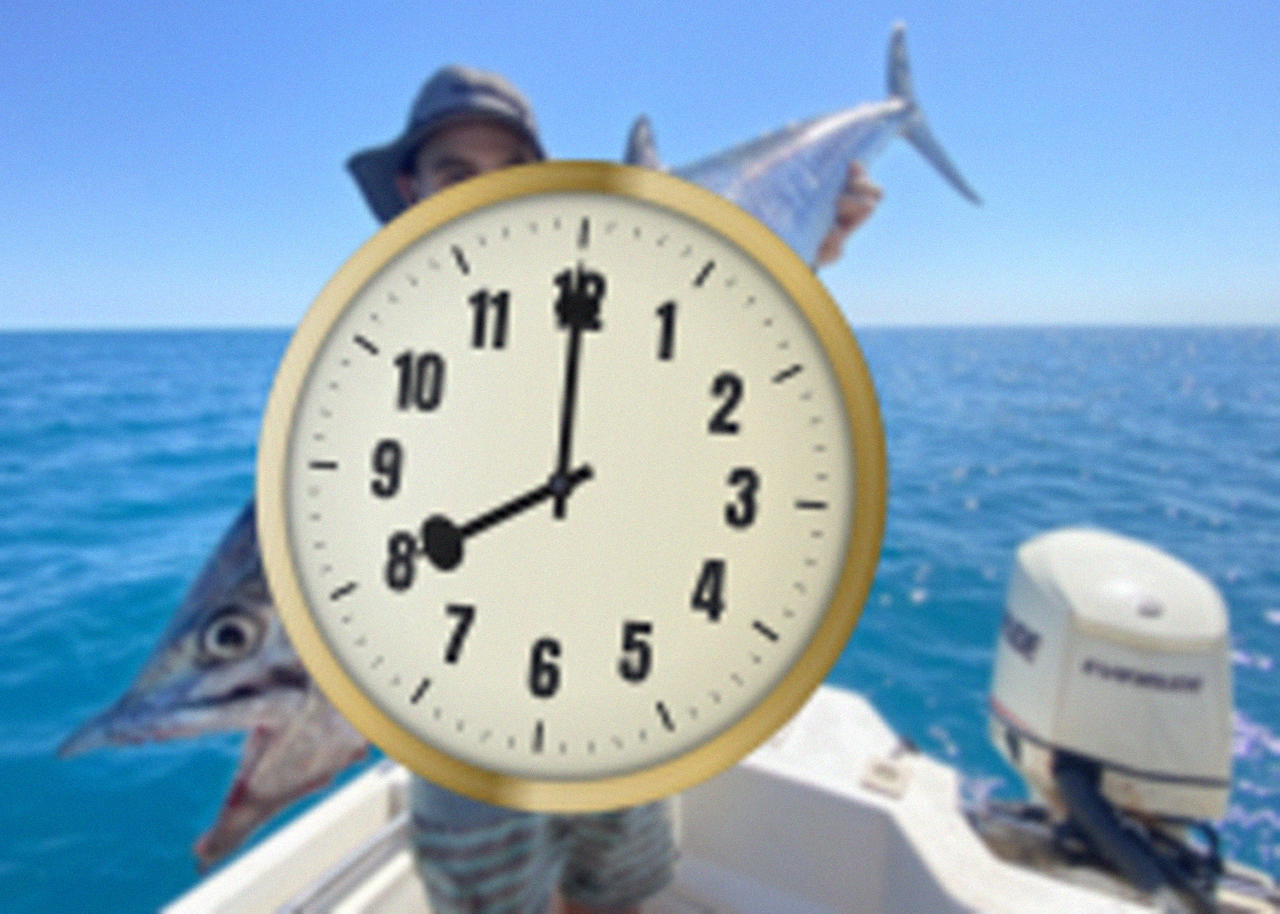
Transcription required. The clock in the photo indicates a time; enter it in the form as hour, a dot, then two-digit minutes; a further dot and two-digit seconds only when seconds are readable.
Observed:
8.00
